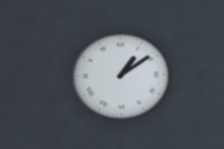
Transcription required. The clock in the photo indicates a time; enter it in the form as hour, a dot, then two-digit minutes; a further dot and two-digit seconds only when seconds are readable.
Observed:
1.09
